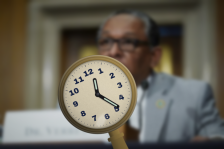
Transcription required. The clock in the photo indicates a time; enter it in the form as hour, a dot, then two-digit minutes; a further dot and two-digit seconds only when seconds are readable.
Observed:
12.24
